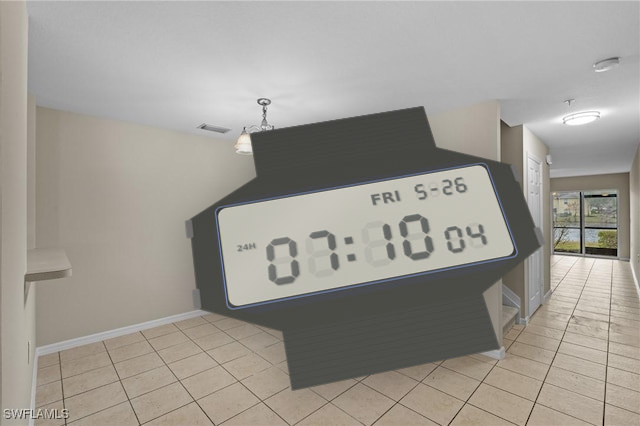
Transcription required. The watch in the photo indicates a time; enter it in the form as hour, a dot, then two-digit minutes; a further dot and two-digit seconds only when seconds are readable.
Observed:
7.10.04
